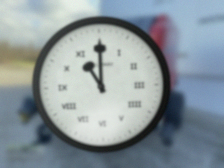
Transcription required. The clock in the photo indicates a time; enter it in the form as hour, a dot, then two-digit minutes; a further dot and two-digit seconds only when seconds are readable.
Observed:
11.00
